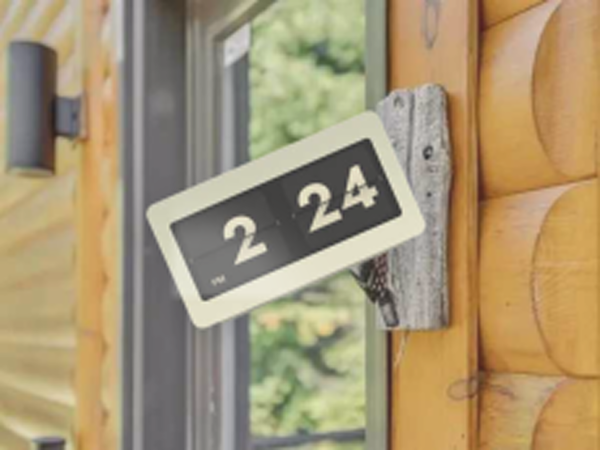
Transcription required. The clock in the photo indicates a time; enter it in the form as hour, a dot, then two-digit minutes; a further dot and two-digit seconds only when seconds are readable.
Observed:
2.24
